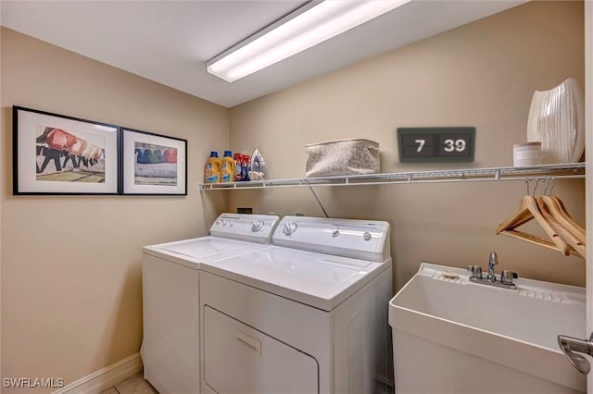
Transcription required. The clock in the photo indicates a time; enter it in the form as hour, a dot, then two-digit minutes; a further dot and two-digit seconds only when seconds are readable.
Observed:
7.39
